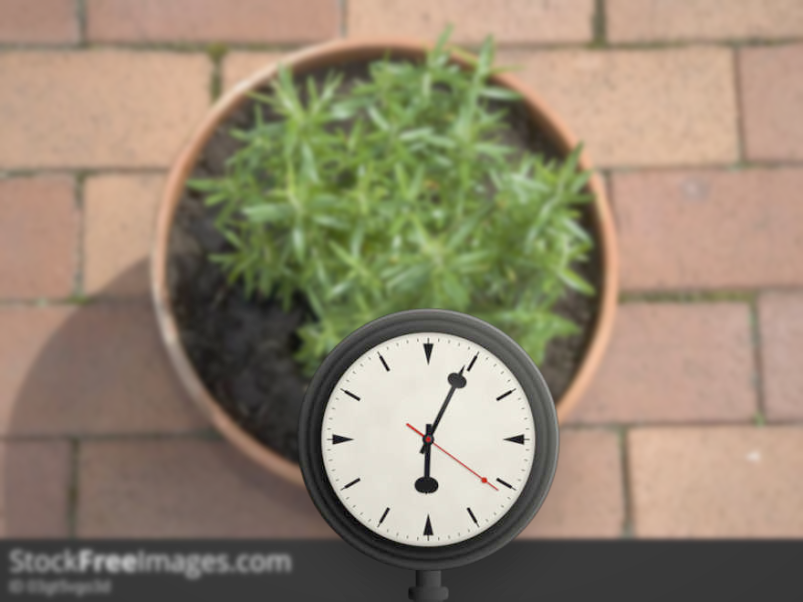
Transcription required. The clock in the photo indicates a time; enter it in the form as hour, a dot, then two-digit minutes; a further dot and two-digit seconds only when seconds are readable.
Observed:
6.04.21
